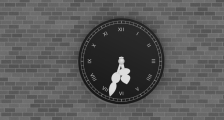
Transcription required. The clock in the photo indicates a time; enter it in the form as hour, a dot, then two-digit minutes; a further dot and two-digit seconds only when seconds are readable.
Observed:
5.33
